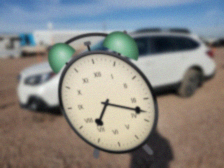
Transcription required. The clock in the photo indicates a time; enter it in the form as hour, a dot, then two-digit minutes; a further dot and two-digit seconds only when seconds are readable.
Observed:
7.18
